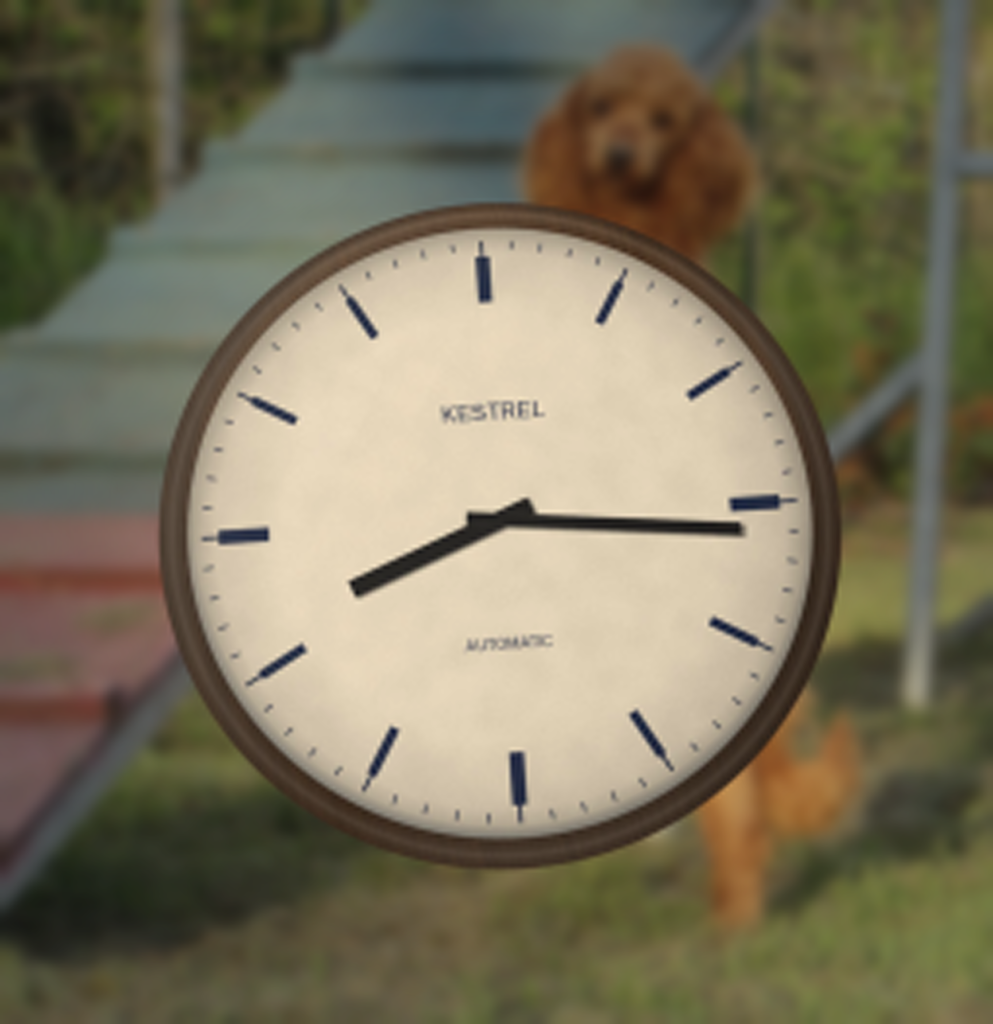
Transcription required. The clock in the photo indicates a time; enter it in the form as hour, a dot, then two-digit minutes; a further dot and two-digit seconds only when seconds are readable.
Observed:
8.16
